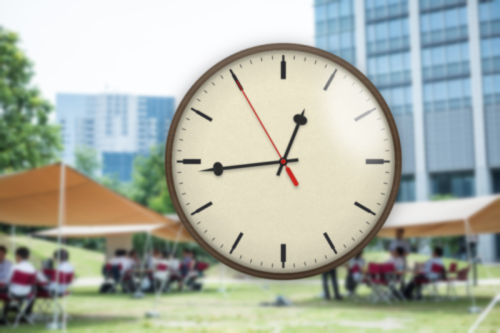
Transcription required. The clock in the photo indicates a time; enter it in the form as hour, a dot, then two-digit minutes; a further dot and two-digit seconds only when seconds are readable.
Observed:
12.43.55
